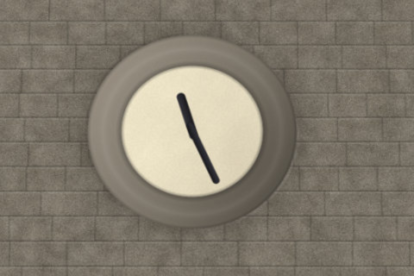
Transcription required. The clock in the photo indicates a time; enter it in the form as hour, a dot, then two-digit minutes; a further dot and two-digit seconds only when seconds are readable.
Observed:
11.26
